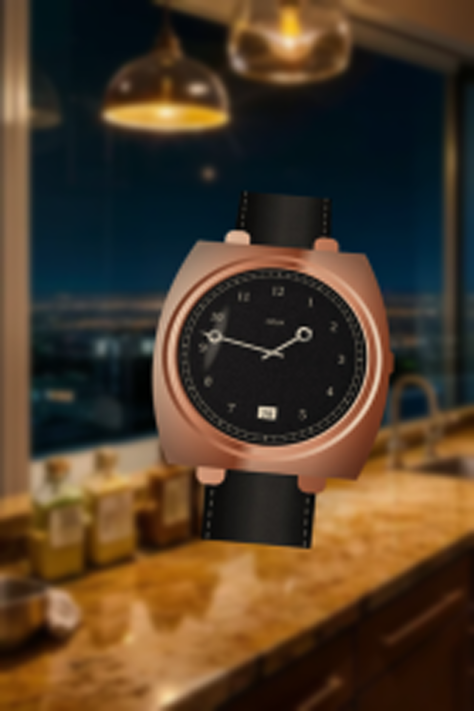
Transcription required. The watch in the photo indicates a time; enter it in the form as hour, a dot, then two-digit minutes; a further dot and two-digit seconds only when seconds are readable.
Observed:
1.47
